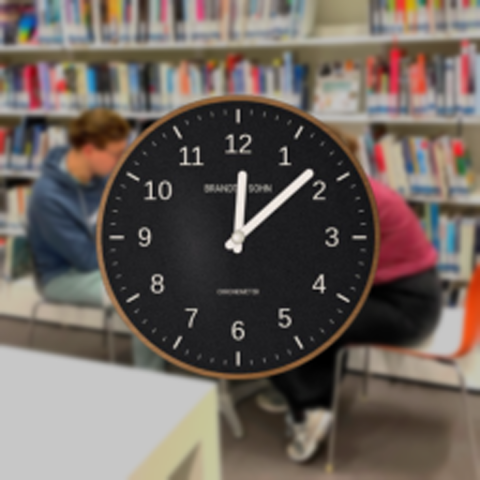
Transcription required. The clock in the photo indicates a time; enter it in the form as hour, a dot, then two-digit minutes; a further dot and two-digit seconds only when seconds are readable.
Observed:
12.08
